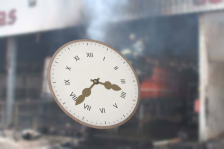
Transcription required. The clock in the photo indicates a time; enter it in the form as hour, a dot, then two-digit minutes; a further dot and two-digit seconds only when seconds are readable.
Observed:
3.38
